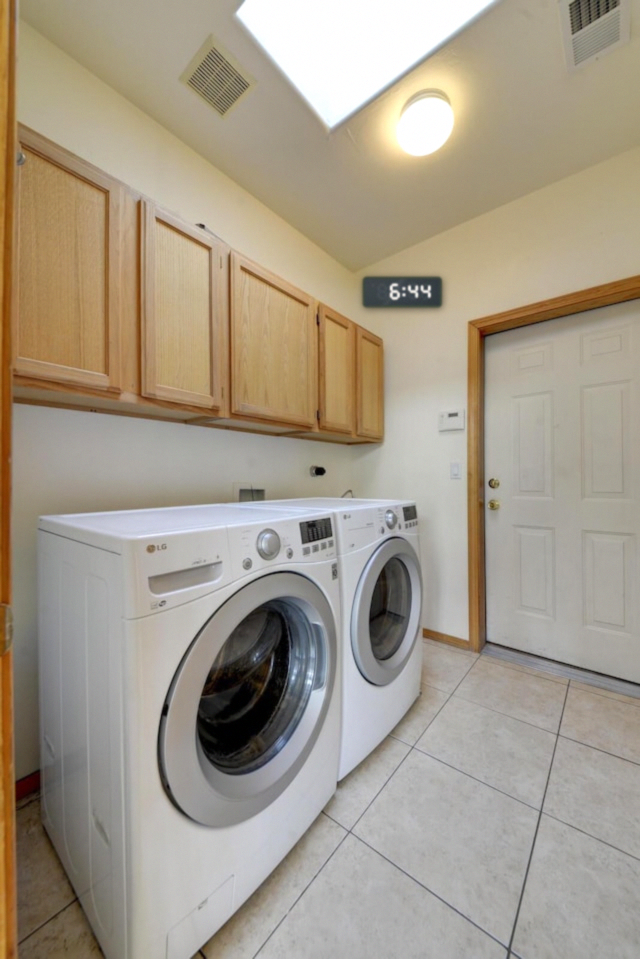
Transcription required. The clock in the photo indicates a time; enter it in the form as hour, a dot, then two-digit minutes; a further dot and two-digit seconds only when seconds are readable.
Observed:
6.44
